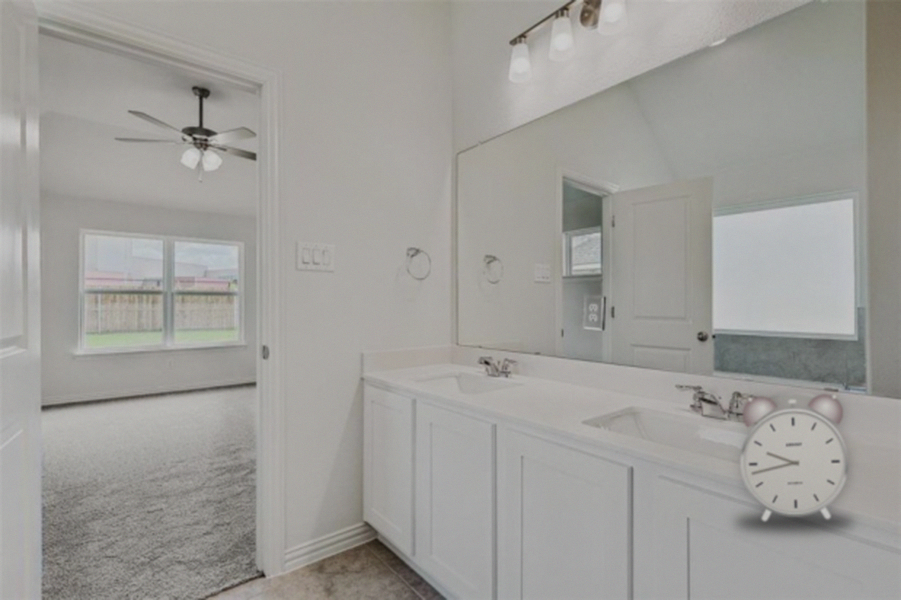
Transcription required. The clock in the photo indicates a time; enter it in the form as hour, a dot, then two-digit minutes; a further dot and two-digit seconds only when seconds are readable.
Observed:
9.43
